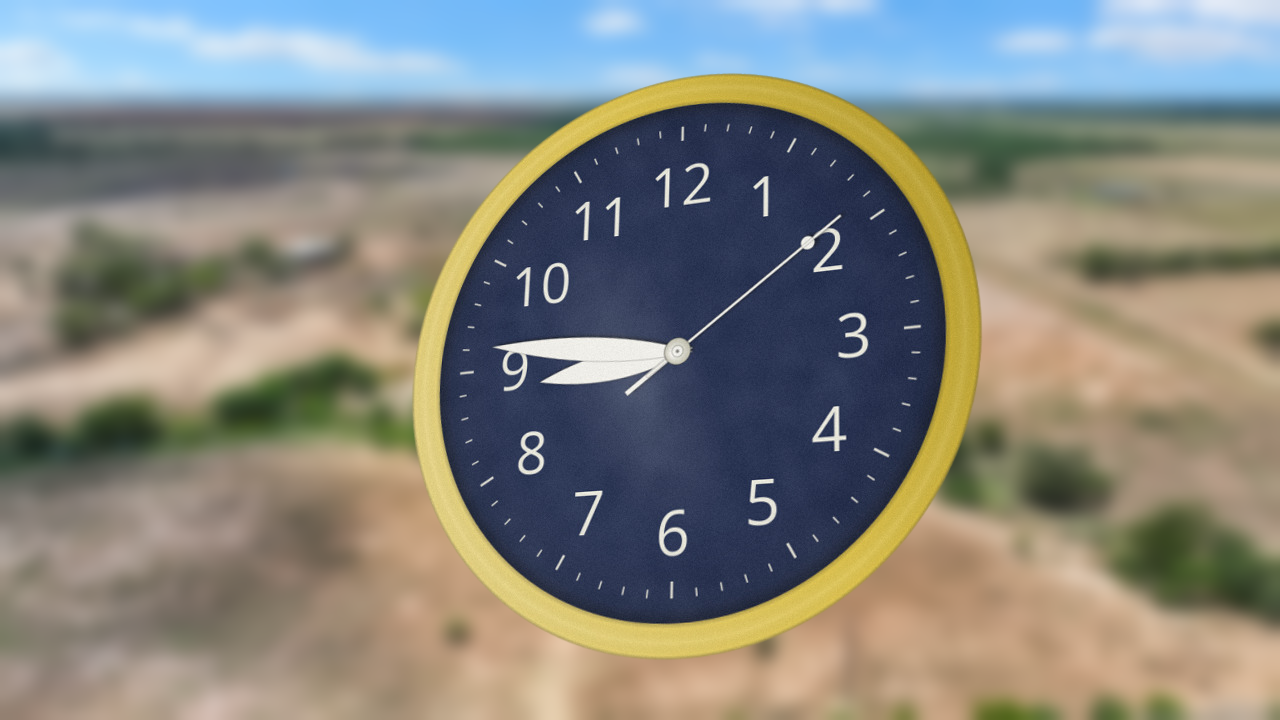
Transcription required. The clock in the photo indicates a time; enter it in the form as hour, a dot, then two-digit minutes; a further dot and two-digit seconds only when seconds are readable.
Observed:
8.46.09
